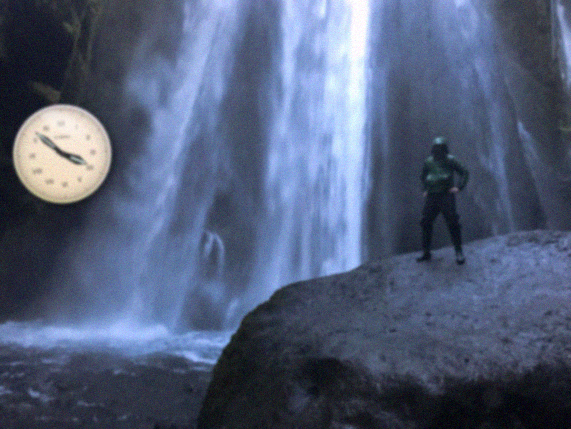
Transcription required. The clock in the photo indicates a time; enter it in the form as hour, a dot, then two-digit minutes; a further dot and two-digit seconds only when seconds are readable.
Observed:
3.52
